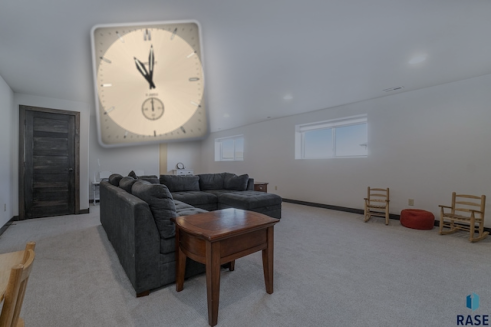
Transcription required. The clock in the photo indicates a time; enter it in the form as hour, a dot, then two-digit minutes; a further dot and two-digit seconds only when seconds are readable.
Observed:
11.01
